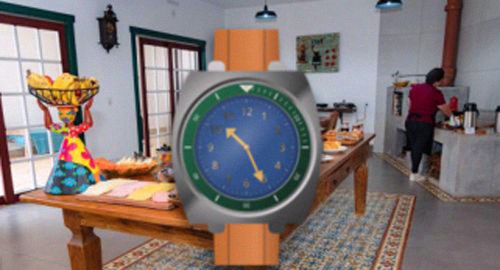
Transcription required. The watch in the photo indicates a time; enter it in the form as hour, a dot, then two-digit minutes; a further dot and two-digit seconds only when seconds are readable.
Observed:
10.26
